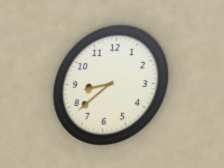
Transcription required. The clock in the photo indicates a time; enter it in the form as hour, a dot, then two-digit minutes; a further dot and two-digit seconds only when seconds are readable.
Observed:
8.38
